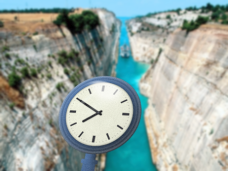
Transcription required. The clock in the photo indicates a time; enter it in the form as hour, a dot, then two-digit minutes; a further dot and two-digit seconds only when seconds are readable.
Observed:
7.50
